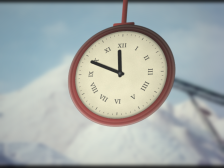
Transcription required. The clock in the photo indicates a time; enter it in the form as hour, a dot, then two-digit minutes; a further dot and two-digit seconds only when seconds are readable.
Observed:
11.49
